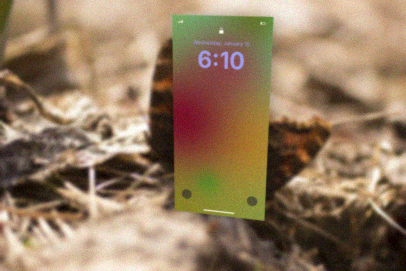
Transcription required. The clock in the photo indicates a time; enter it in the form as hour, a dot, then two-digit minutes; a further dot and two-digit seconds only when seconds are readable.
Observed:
6.10
